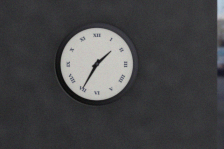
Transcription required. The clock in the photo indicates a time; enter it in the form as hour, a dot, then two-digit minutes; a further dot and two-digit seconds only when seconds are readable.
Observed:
1.35
